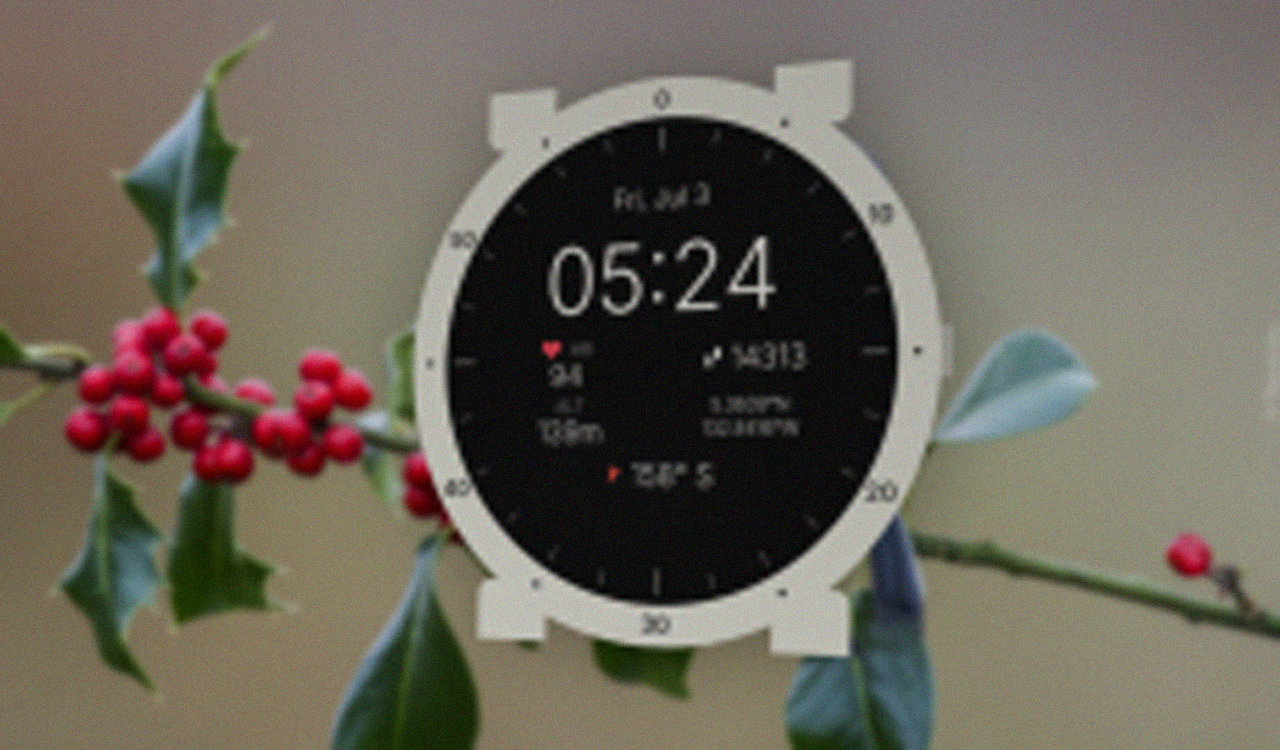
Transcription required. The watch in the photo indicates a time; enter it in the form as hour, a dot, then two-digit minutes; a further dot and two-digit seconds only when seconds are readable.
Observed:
5.24
